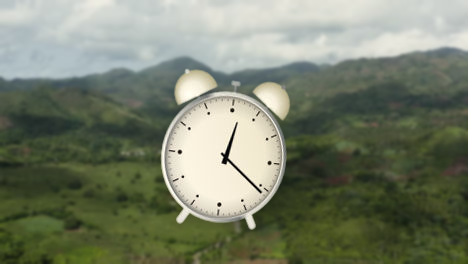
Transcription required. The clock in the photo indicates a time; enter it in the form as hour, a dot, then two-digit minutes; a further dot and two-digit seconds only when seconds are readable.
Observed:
12.21
